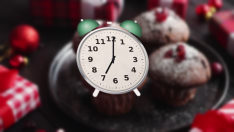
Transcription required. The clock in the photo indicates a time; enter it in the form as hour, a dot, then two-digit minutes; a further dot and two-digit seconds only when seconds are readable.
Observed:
7.01
